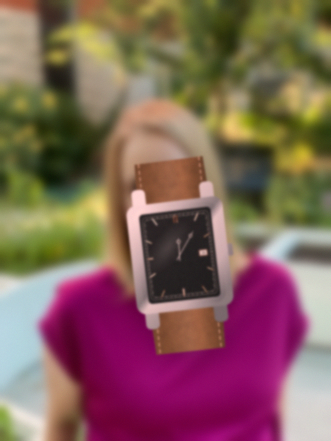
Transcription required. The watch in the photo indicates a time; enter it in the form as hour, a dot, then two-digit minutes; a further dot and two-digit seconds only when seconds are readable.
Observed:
12.06
